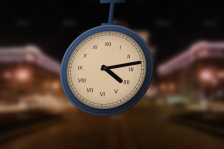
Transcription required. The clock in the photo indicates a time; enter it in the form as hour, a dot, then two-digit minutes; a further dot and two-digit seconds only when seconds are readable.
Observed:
4.13
